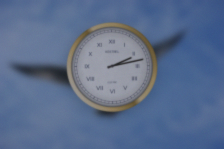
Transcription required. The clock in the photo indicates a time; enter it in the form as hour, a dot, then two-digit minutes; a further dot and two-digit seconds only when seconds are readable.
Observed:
2.13
